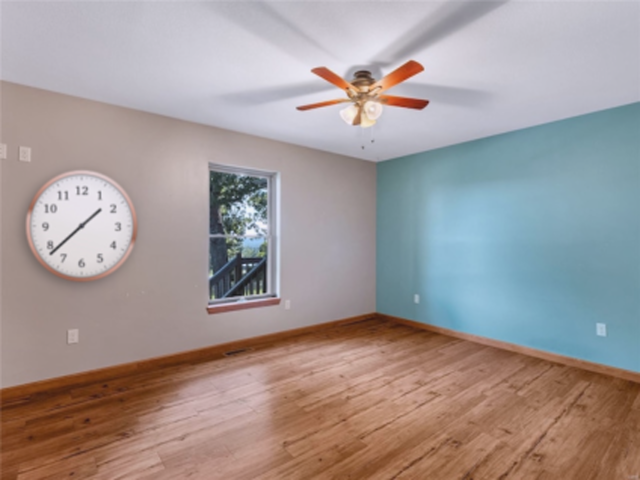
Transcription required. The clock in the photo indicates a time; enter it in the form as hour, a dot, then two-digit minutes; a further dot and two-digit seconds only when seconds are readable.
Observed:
1.38
